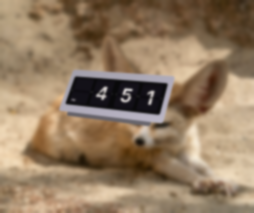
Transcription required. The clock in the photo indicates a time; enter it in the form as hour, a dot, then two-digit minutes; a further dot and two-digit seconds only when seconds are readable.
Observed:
4.51
